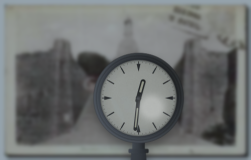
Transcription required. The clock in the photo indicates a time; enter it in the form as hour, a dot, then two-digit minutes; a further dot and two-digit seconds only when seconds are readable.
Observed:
12.31
